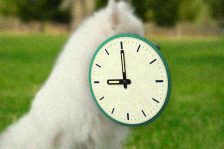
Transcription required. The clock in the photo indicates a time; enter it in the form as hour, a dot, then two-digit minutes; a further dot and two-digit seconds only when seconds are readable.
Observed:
9.00
